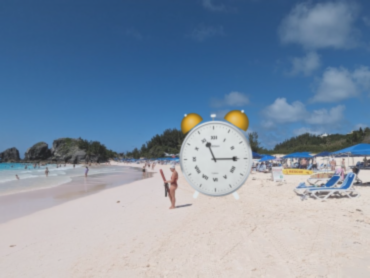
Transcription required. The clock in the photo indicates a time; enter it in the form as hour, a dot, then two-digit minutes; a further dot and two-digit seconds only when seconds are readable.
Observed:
11.15
